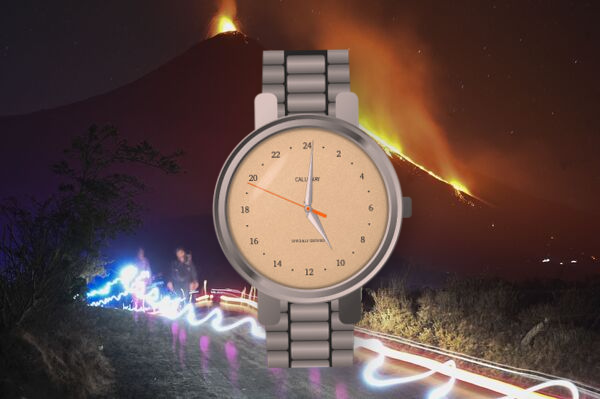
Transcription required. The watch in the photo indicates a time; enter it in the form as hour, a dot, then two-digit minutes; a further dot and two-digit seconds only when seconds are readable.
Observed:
10.00.49
